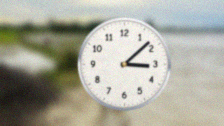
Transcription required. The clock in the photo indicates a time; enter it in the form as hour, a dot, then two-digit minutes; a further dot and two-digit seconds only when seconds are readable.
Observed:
3.08
